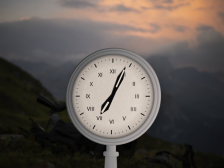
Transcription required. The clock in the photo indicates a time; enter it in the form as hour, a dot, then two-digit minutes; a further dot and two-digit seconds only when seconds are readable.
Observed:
7.04
